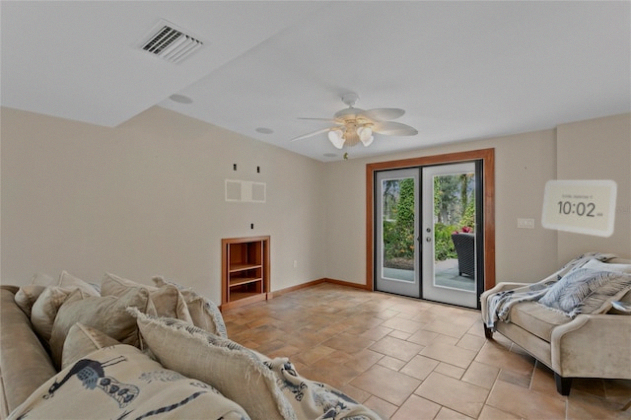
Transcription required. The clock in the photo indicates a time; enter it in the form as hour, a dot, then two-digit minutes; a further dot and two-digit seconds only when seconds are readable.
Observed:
10.02
